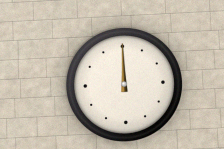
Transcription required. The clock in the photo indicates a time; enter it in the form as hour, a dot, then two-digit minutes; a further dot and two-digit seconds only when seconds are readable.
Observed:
12.00
